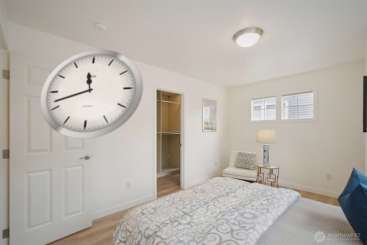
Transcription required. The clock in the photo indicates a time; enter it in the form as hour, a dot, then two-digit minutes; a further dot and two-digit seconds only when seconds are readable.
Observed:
11.42
